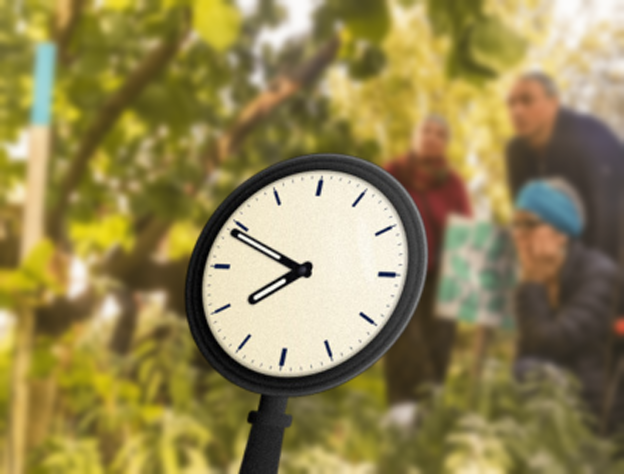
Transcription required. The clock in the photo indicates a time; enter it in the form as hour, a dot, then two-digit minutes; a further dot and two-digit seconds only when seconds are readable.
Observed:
7.49
